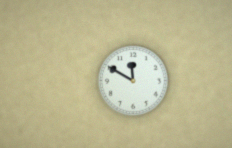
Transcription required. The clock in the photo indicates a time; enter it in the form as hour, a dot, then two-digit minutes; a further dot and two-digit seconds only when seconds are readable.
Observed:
11.50
